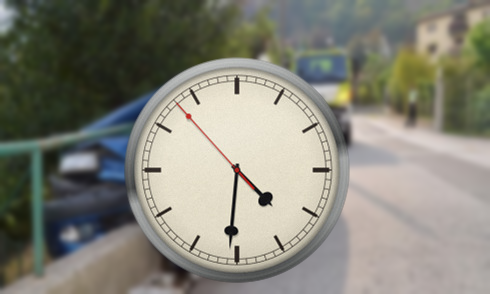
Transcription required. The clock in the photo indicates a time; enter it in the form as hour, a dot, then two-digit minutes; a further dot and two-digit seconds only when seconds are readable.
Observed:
4.30.53
